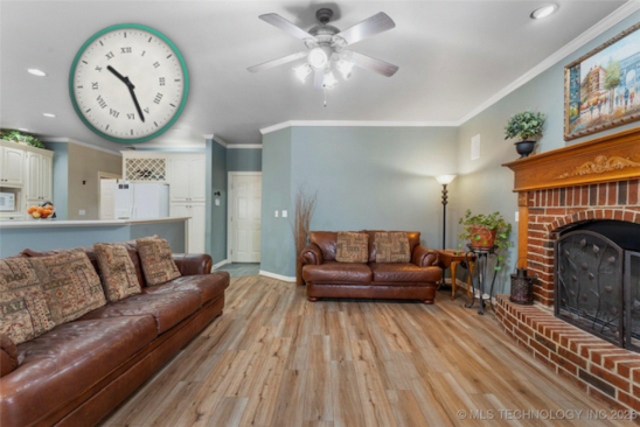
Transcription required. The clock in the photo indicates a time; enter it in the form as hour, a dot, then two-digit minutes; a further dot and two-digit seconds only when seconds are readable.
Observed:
10.27
